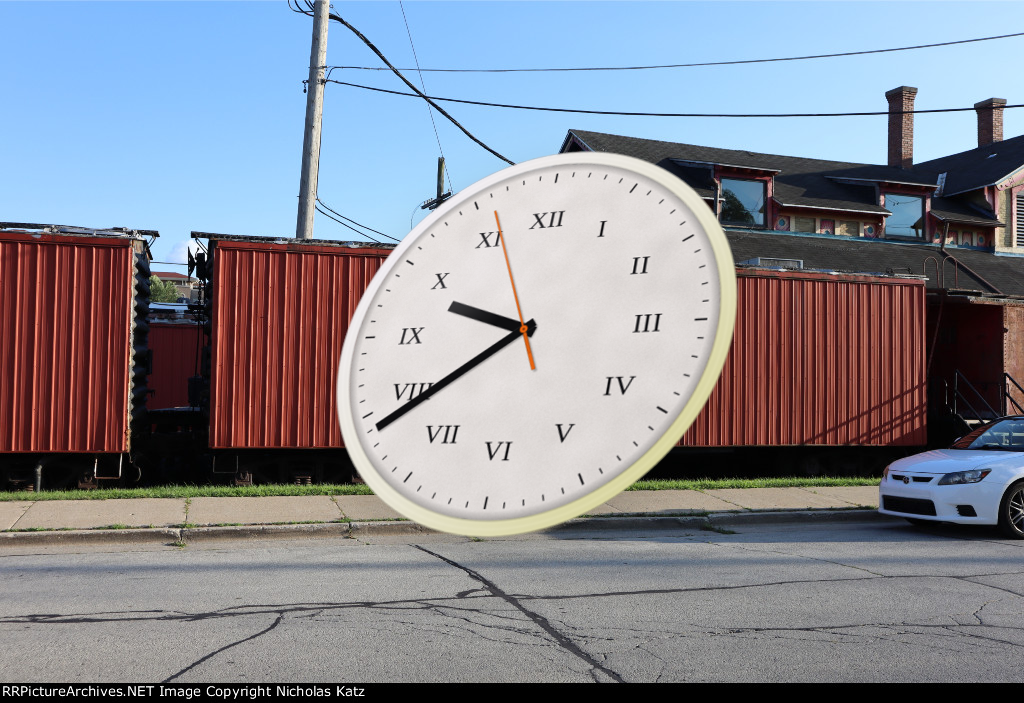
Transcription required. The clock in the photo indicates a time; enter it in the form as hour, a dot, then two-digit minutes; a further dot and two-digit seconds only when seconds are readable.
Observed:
9.38.56
